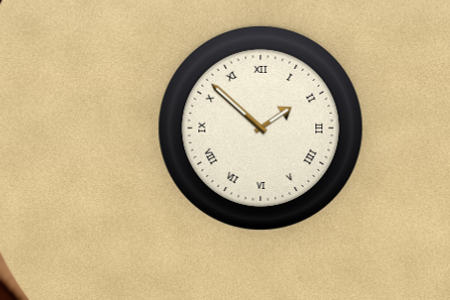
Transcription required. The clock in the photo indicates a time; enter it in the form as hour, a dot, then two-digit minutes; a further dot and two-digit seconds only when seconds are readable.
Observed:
1.52
